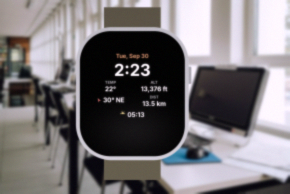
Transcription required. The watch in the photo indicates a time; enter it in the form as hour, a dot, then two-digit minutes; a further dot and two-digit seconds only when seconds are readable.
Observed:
2.23
